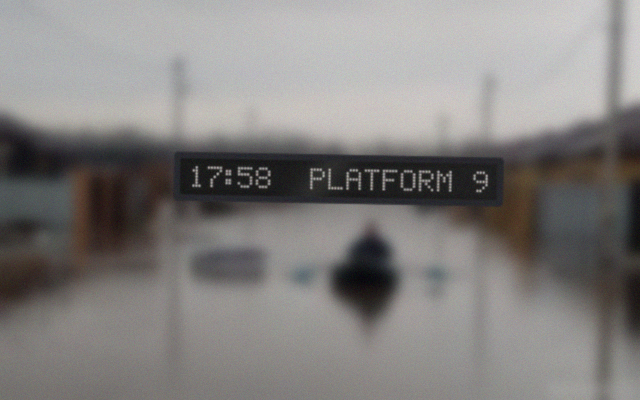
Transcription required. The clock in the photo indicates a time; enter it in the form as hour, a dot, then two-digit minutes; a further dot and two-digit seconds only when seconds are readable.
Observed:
17.58
